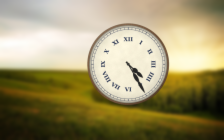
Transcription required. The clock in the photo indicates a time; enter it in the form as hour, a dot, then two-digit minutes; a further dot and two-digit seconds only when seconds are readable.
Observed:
4.25
